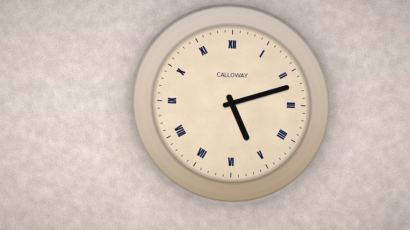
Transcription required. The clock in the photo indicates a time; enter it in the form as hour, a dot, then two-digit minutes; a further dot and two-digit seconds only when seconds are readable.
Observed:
5.12
